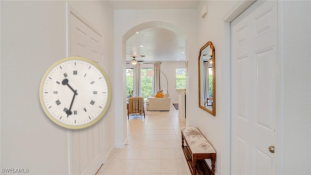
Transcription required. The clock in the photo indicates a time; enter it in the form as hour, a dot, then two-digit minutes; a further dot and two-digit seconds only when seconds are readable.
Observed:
10.33
